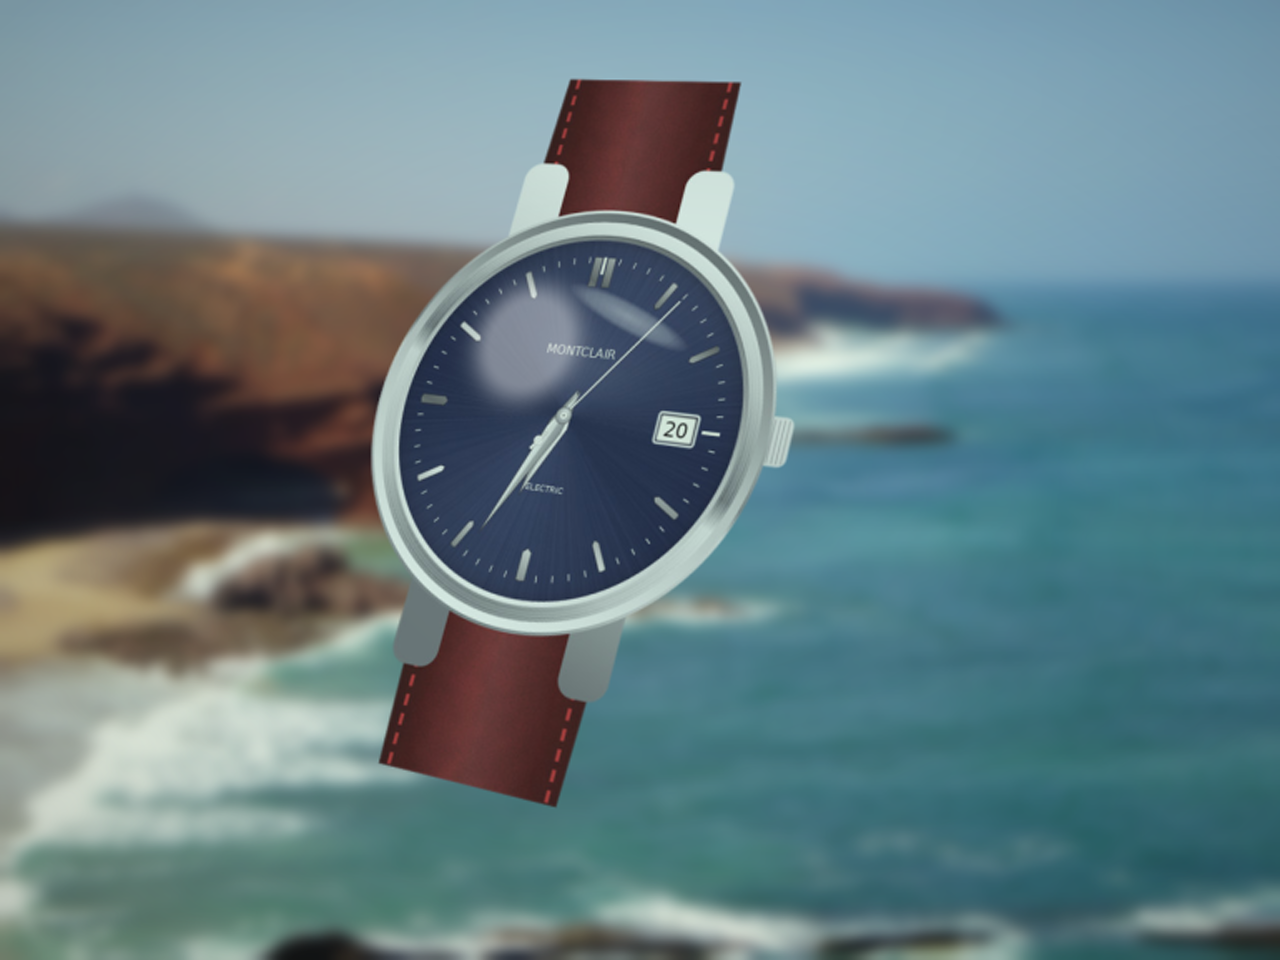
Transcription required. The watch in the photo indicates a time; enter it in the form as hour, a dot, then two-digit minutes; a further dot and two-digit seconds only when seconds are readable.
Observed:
6.34.06
